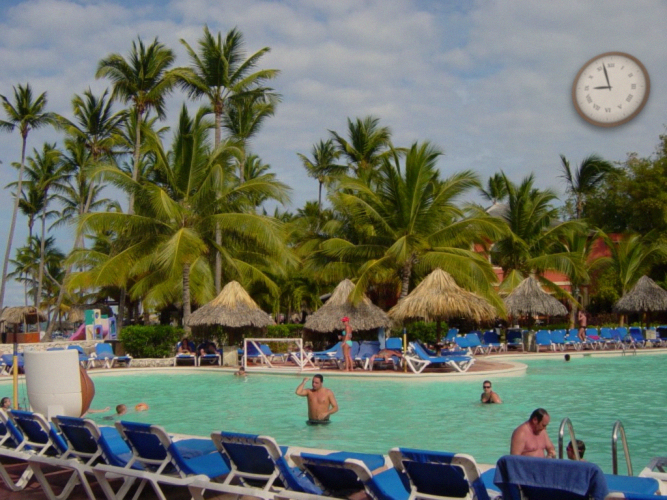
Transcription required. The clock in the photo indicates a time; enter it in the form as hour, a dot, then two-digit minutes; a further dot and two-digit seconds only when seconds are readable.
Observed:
8.57
